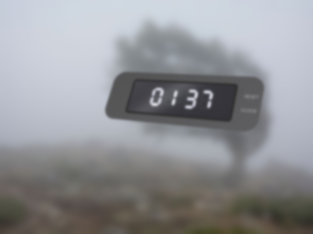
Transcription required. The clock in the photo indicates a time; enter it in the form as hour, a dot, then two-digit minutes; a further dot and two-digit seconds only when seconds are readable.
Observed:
1.37
